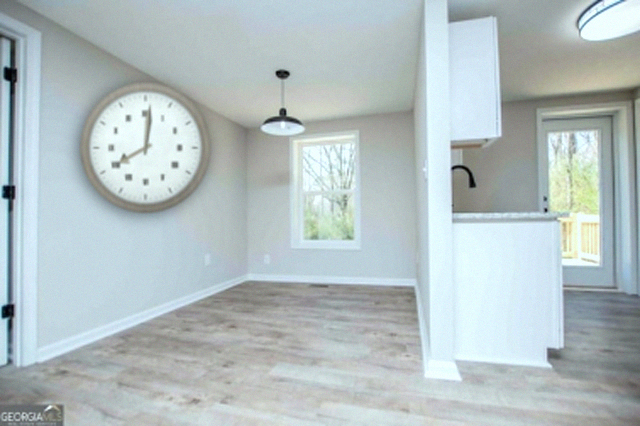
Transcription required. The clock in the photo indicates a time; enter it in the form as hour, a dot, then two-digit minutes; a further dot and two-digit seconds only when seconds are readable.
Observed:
8.01
